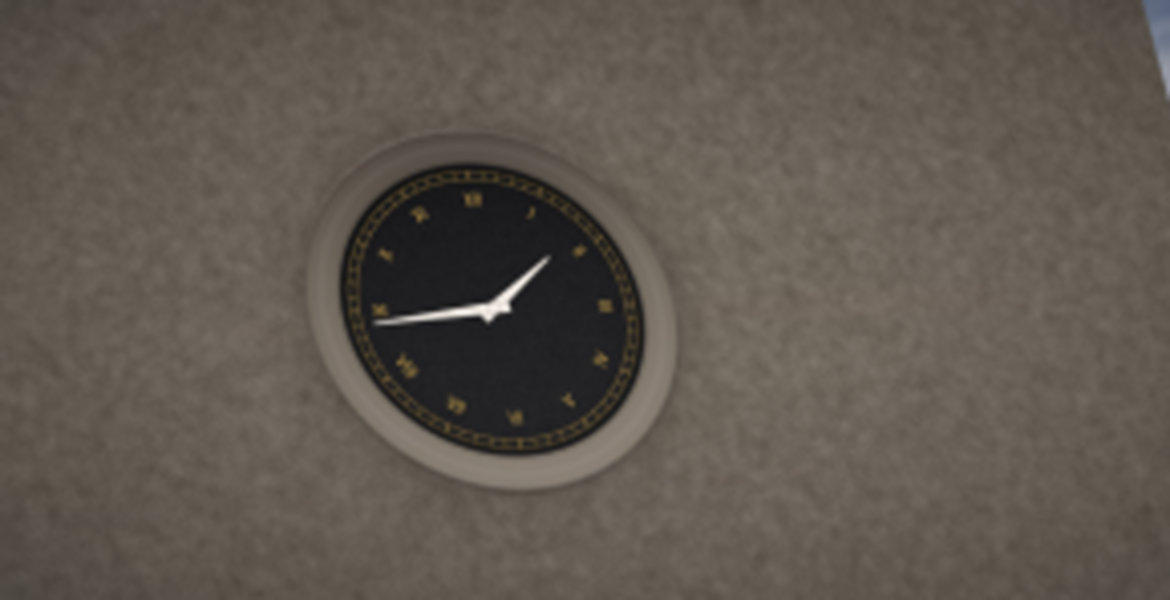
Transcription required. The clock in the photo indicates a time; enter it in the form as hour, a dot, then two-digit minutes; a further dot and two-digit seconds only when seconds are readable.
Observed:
1.44
